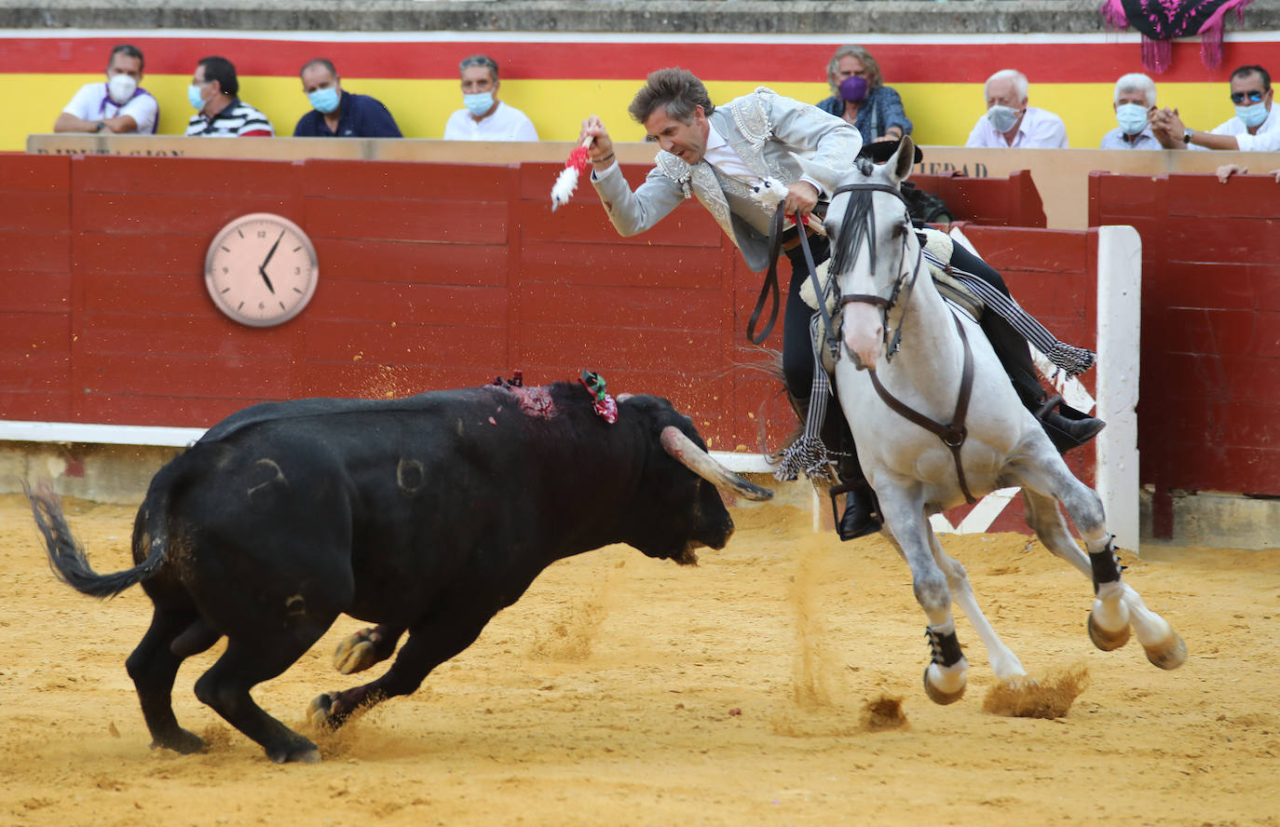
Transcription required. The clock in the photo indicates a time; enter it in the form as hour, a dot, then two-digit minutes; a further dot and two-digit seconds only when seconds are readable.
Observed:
5.05
